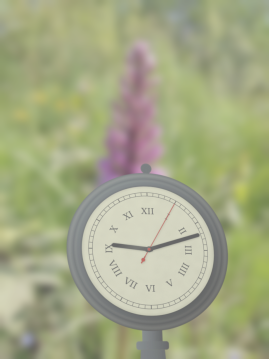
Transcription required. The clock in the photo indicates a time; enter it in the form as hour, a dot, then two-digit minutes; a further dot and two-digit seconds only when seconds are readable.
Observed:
9.12.05
